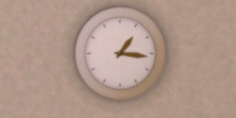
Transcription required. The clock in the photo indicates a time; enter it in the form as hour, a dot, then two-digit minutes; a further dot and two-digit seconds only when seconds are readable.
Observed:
1.16
